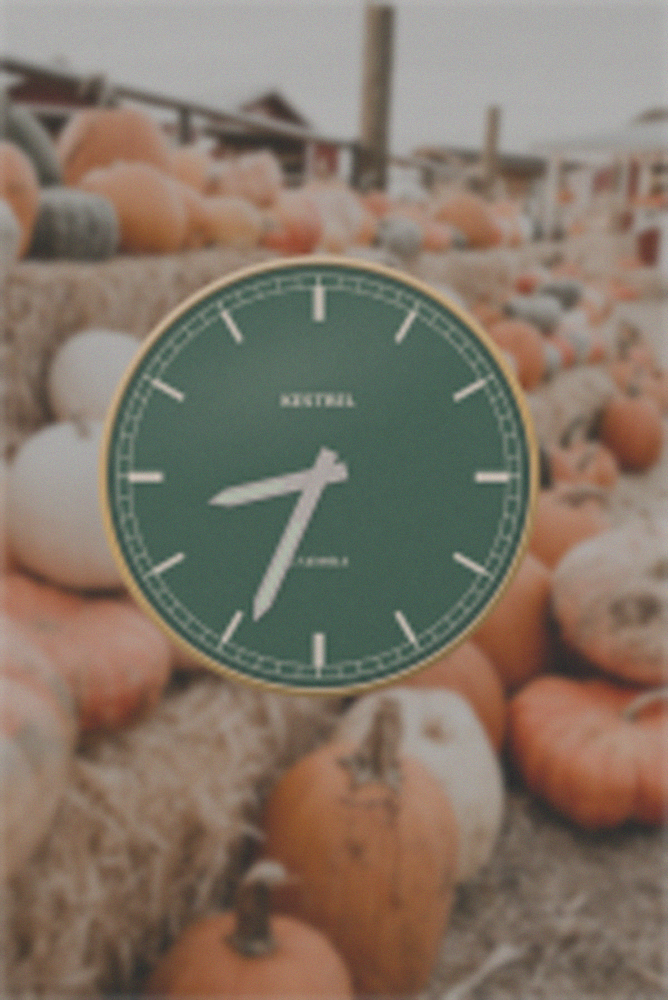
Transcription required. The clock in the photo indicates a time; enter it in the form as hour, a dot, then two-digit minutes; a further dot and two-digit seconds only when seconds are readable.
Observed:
8.34
